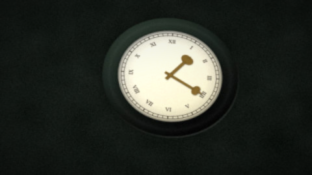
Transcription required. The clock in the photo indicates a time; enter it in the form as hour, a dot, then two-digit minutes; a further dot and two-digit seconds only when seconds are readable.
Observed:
1.20
